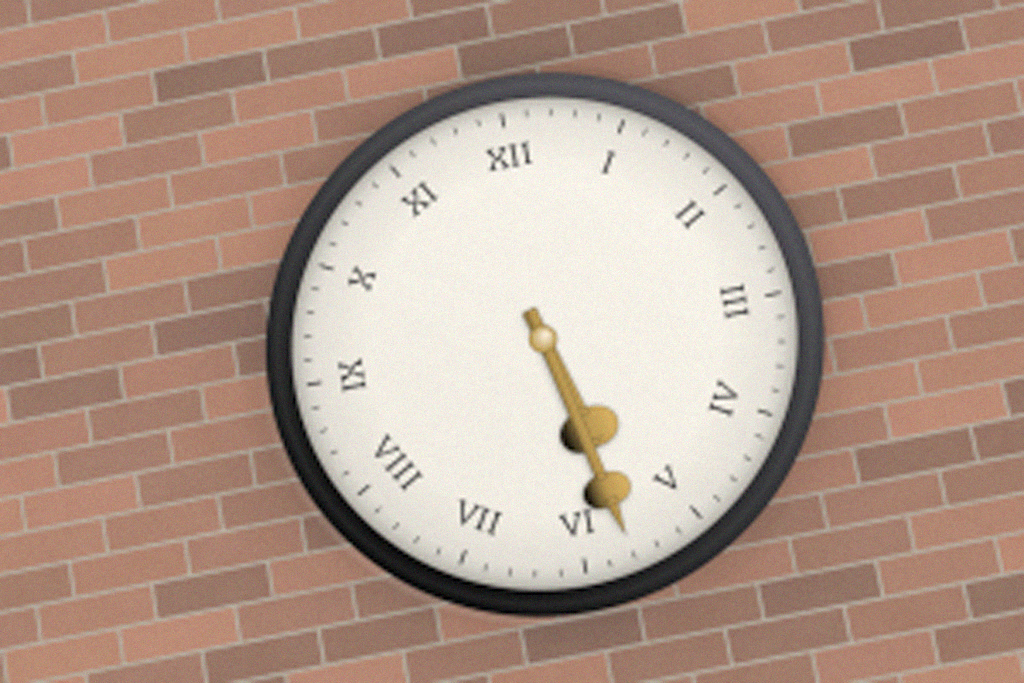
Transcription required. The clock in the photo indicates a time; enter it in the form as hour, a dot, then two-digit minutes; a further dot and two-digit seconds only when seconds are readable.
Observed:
5.28
